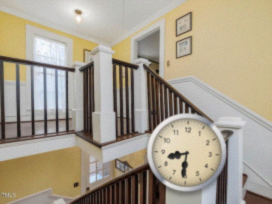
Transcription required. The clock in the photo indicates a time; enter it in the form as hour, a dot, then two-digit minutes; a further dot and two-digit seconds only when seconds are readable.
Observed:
8.31
